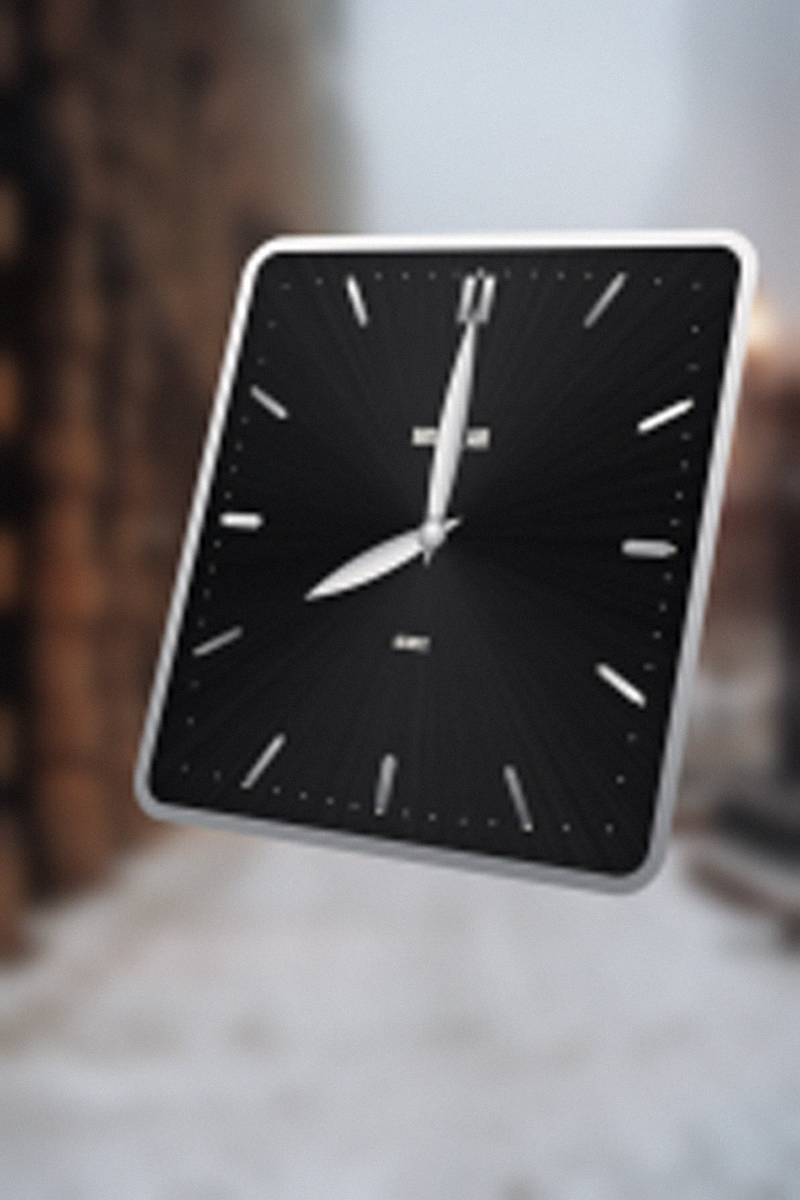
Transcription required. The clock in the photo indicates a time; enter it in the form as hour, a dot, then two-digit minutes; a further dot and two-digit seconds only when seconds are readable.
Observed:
8.00
